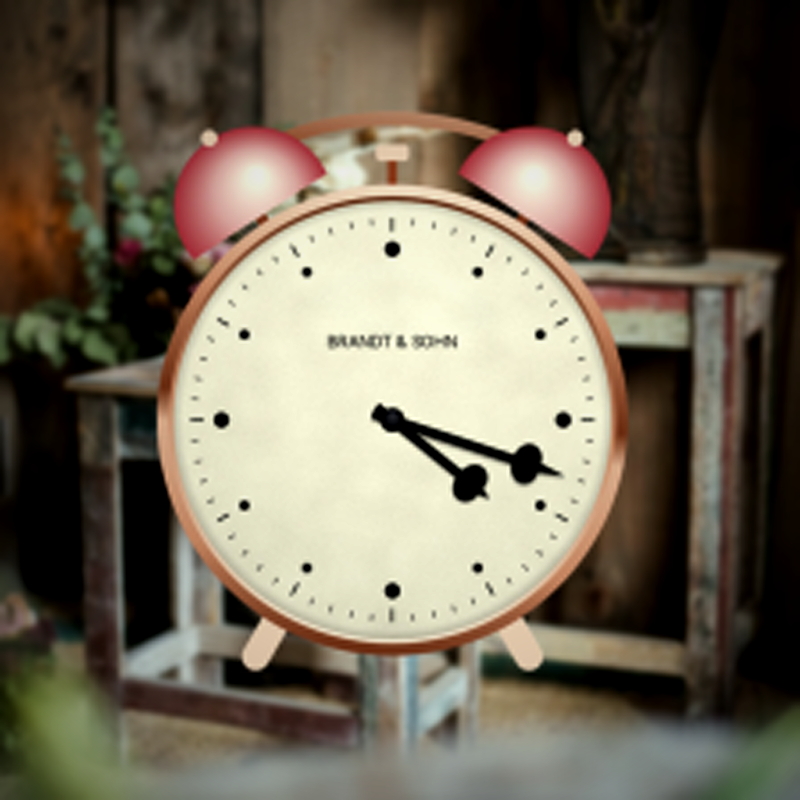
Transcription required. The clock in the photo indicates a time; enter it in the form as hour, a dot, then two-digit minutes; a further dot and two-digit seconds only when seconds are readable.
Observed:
4.18
